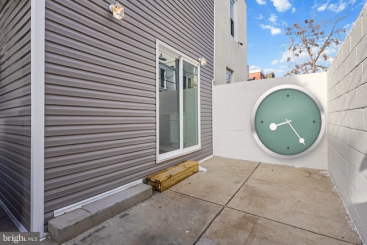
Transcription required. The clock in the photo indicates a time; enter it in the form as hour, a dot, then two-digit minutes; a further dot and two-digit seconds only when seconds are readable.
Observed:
8.24
